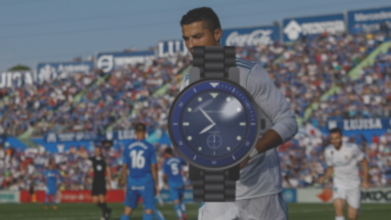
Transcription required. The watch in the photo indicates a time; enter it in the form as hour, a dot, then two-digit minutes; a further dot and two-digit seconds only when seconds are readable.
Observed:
7.53
